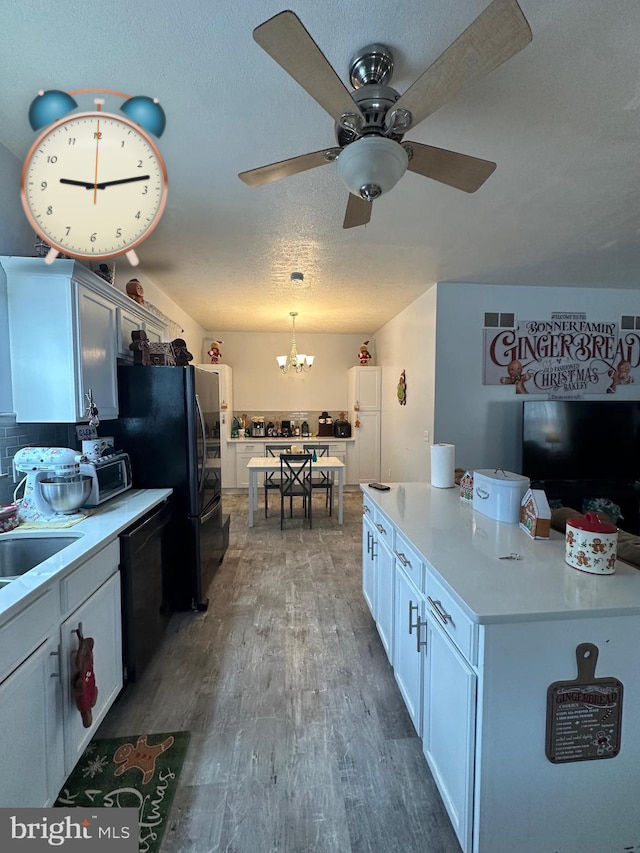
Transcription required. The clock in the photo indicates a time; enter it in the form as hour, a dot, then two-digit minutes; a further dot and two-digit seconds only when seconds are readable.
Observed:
9.13.00
